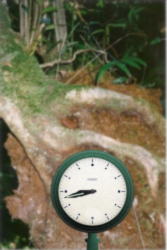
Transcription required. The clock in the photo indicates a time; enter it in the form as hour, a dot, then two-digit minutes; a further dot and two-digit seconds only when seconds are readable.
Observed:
8.43
